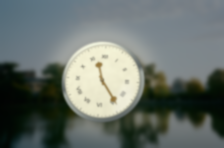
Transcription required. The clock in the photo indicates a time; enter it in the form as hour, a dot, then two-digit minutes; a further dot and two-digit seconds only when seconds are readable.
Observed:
11.24
